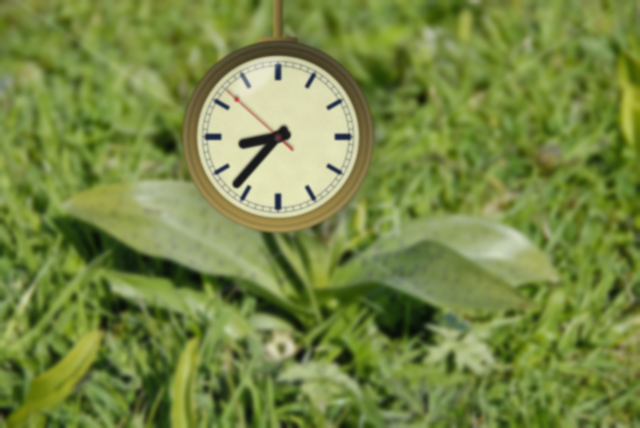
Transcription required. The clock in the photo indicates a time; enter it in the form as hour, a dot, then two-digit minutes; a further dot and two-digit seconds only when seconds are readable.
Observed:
8.36.52
